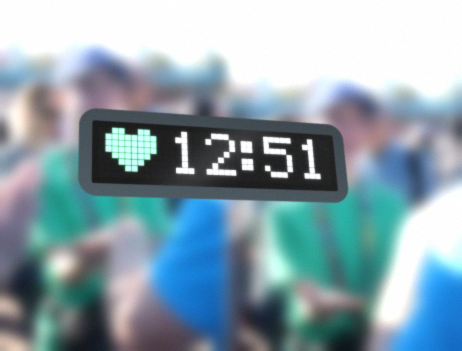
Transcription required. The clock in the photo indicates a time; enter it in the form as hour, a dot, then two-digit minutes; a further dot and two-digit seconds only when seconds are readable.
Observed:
12.51
